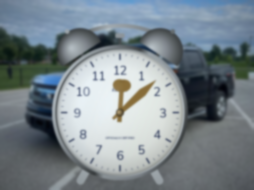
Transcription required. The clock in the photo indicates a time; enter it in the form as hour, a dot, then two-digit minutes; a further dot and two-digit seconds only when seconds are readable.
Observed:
12.08
